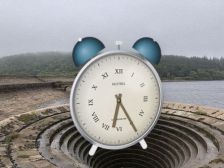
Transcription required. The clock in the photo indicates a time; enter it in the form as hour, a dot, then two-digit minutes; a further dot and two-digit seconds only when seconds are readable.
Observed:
6.25
